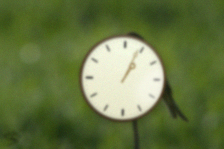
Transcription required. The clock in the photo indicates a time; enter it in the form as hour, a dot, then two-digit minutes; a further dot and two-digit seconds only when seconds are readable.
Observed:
1.04
